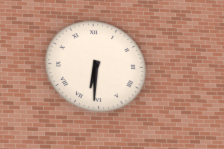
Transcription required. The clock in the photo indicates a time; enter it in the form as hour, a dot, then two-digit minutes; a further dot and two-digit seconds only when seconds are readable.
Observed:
6.31
